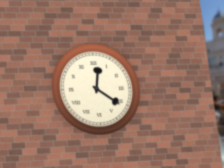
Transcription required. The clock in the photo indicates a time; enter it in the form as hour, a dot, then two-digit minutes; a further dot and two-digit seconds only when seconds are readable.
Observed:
12.21
